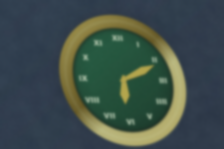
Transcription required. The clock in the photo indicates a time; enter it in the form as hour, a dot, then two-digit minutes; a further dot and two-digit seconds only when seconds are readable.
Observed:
6.11
